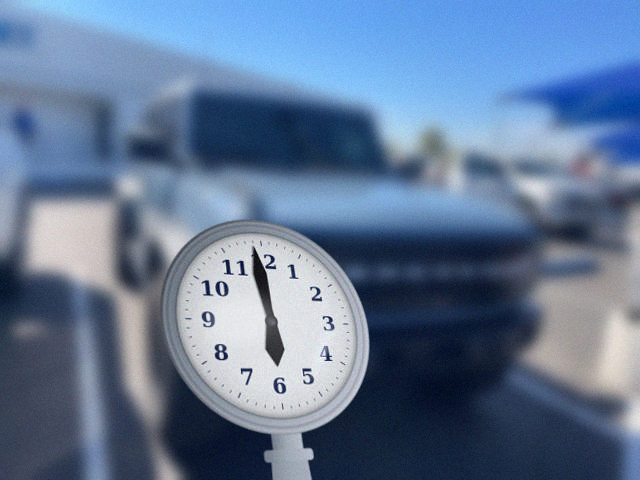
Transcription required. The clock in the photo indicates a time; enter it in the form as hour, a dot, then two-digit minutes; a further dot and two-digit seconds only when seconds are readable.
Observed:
5.59
